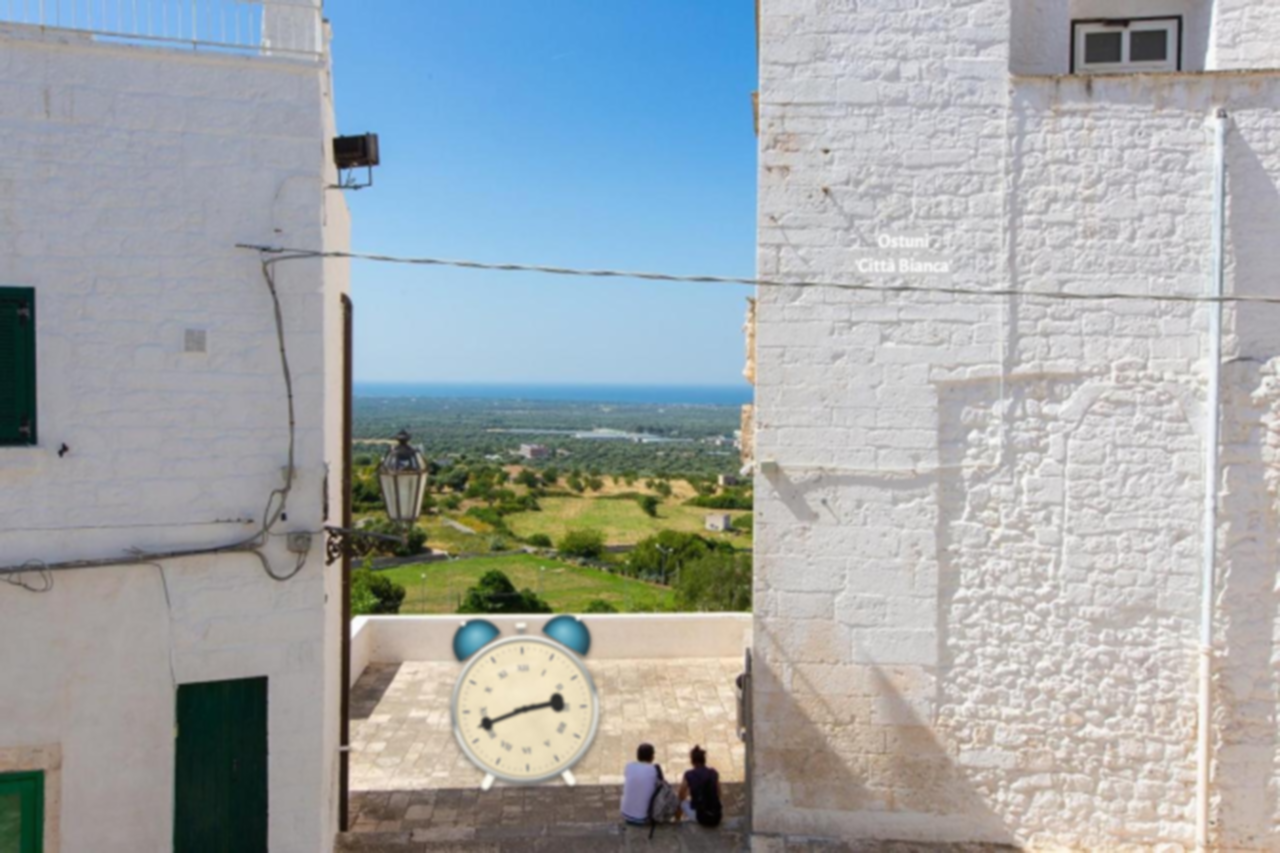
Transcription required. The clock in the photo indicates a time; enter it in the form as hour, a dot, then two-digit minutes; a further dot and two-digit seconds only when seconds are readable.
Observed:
2.42
